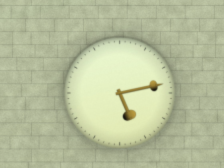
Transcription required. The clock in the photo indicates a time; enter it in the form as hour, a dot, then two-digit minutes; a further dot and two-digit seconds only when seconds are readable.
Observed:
5.13
